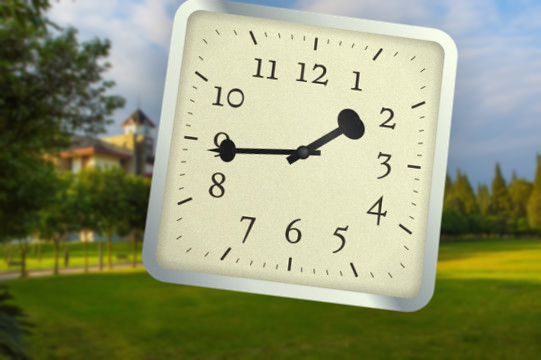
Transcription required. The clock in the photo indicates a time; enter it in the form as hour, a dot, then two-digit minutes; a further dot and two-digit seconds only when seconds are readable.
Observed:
1.44
